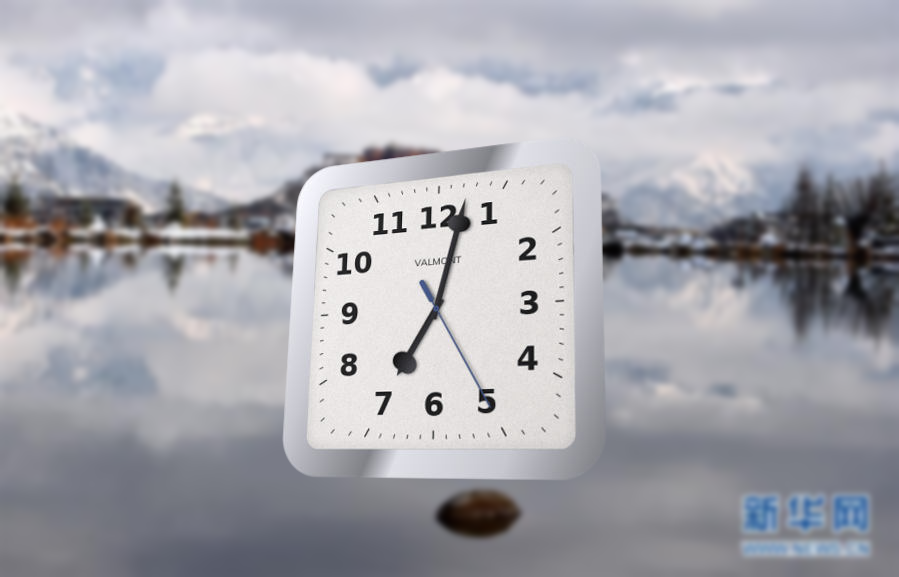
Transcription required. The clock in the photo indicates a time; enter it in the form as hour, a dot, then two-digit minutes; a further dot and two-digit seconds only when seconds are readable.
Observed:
7.02.25
